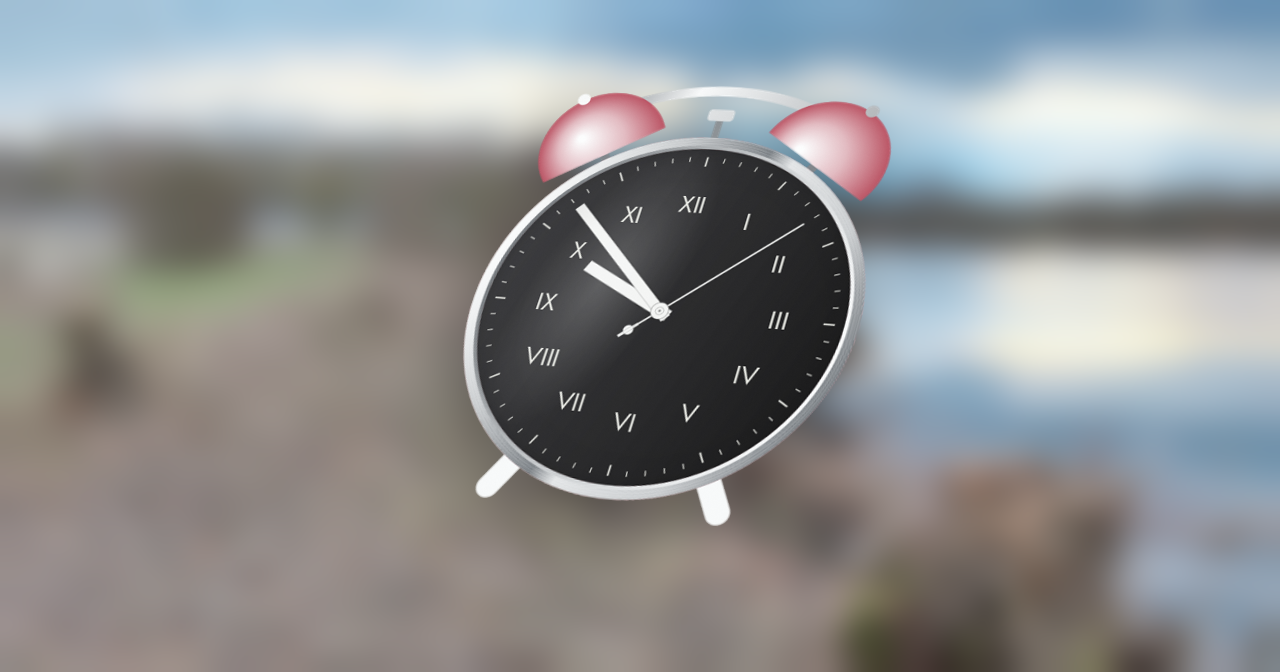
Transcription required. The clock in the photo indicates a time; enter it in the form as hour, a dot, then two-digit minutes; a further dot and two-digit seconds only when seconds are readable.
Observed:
9.52.08
